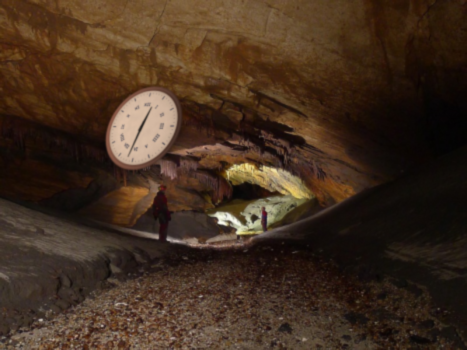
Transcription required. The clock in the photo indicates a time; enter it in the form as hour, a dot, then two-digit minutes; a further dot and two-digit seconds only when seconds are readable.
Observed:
12.32
